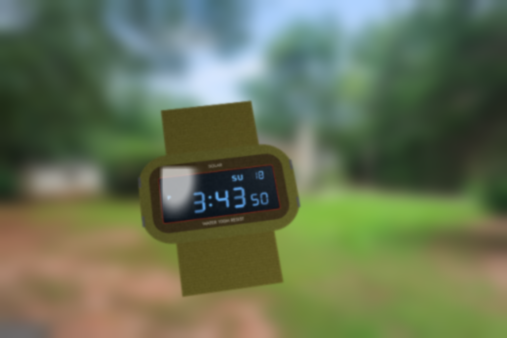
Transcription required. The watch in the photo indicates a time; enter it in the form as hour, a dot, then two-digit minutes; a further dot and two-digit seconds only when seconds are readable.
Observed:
3.43.50
